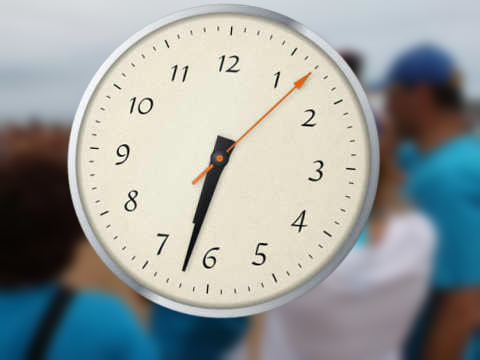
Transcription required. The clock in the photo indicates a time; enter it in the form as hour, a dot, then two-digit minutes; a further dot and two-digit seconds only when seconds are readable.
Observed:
6.32.07
